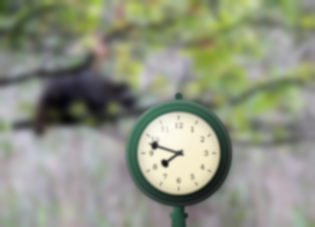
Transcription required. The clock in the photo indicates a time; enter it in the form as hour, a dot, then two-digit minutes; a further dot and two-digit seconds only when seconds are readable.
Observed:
7.48
